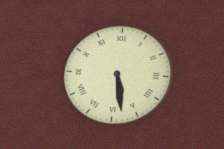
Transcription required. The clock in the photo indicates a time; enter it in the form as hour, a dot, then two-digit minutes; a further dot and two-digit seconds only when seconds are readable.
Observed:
5.28
